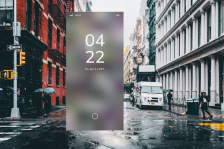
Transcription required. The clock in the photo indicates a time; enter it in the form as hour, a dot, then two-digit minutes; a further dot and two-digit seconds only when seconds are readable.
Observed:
4.22
